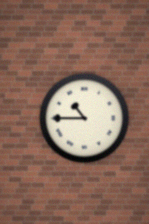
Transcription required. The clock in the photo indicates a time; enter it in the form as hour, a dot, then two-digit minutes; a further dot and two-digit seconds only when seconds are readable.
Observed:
10.45
